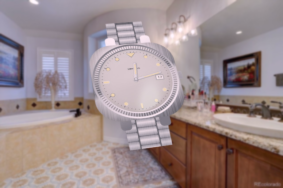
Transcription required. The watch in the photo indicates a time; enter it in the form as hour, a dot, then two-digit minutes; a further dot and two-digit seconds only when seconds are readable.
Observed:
12.13
